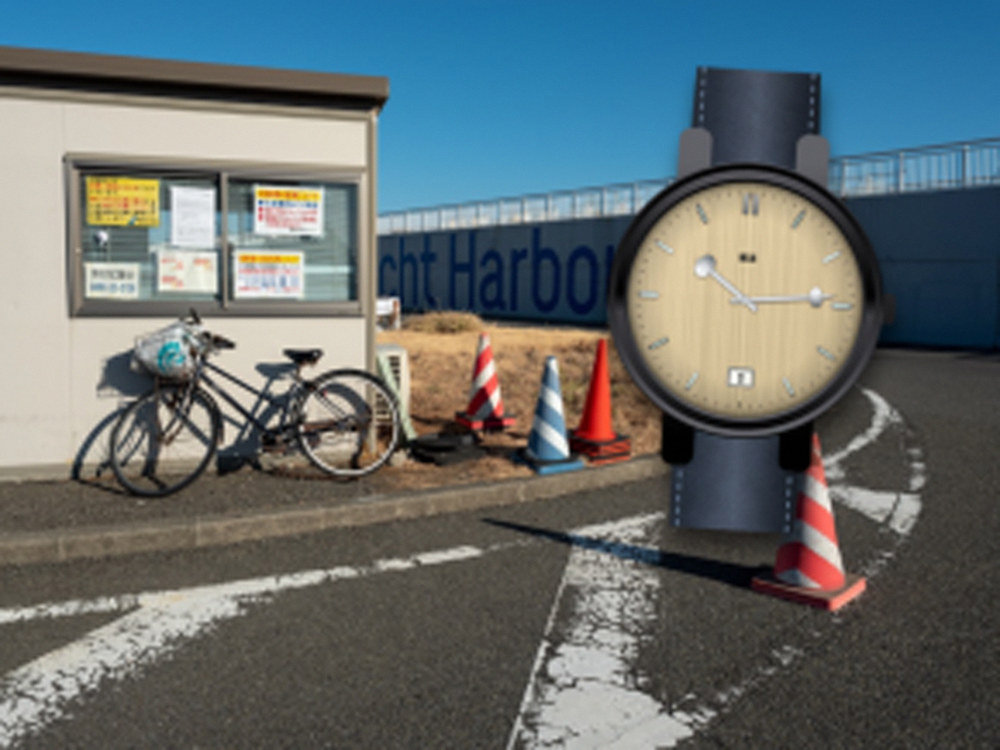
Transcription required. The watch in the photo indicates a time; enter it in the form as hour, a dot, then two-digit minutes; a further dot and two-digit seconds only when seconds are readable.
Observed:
10.14
